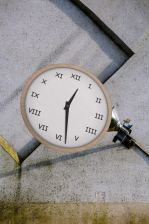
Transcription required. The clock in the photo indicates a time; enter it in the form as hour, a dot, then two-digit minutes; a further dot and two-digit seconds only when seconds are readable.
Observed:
12.28
